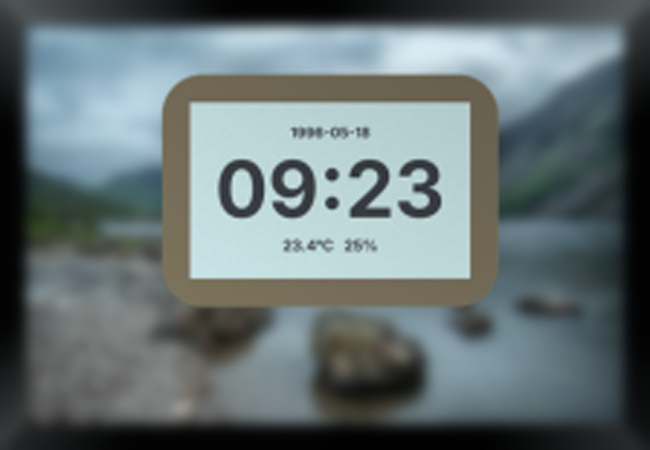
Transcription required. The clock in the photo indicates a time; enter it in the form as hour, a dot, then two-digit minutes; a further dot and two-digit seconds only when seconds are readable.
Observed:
9.23
